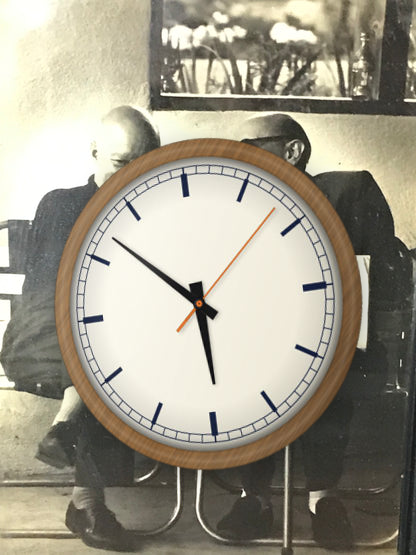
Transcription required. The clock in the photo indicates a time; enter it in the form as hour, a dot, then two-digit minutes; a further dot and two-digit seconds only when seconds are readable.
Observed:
5.52.08
